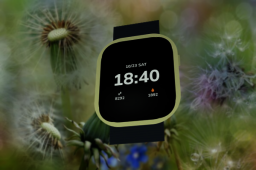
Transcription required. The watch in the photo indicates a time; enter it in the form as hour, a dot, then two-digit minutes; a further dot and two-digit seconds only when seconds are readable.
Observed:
18.40
